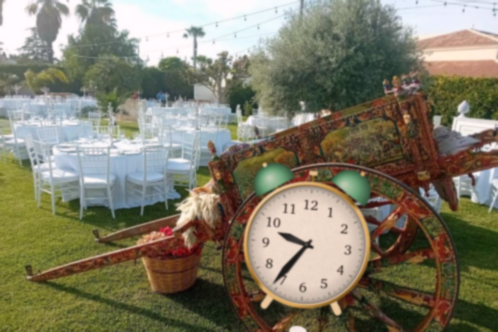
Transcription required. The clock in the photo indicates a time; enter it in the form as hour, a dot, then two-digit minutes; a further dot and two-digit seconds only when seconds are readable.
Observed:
9.36
